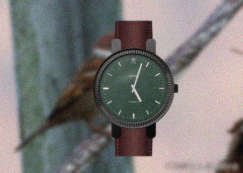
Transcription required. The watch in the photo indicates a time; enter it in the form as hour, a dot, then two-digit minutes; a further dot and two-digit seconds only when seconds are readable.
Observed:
5.03
